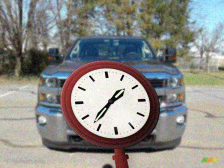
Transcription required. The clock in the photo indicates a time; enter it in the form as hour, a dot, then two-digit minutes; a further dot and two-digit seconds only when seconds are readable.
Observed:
1.37
